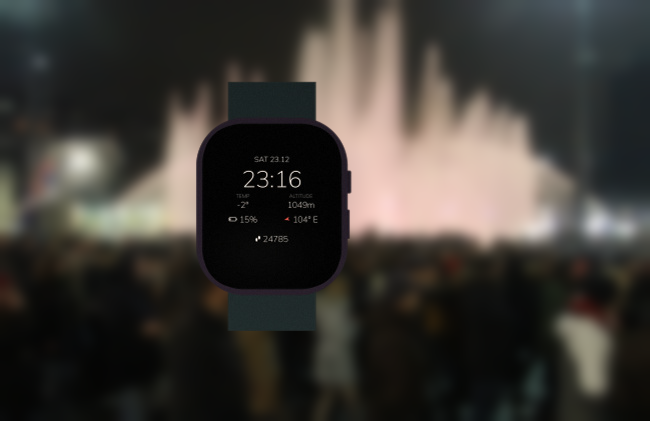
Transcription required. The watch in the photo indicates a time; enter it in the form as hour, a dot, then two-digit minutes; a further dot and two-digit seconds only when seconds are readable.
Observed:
23.16
